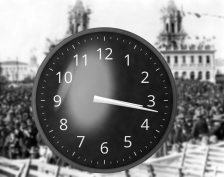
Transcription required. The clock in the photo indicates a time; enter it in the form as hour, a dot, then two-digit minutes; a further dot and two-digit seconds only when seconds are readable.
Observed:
3.17
